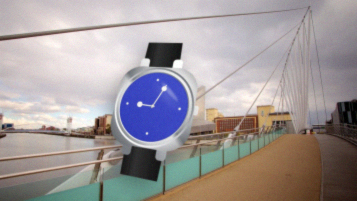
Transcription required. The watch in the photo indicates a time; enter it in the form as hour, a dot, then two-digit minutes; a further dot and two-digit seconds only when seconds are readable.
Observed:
9.04
